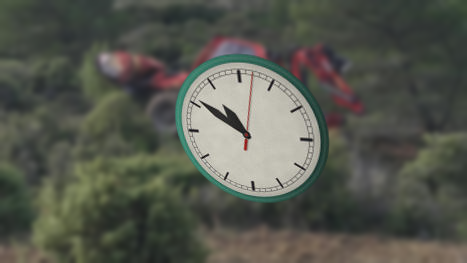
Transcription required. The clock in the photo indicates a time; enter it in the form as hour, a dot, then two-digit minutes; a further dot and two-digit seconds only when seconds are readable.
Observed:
10.51.02
